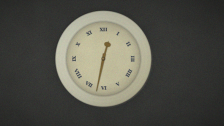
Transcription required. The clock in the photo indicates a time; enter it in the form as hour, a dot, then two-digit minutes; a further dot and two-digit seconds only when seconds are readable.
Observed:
12.32
